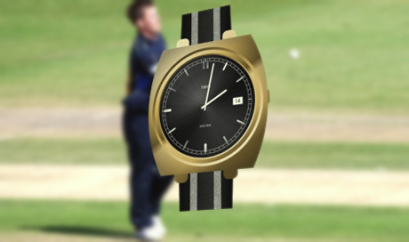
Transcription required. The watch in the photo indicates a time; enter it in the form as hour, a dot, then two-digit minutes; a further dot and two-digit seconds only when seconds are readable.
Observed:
2.02
